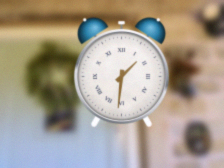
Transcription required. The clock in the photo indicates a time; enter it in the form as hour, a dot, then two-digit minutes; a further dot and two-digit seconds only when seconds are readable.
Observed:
1.31
